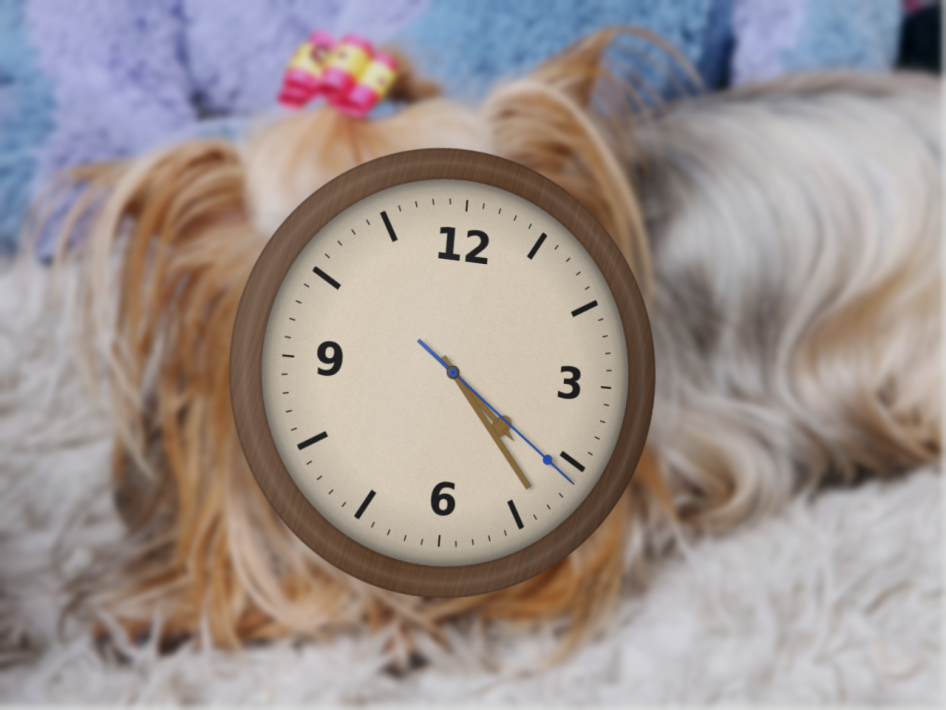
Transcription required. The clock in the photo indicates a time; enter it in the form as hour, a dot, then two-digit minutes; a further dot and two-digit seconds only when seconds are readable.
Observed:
4.23.21
